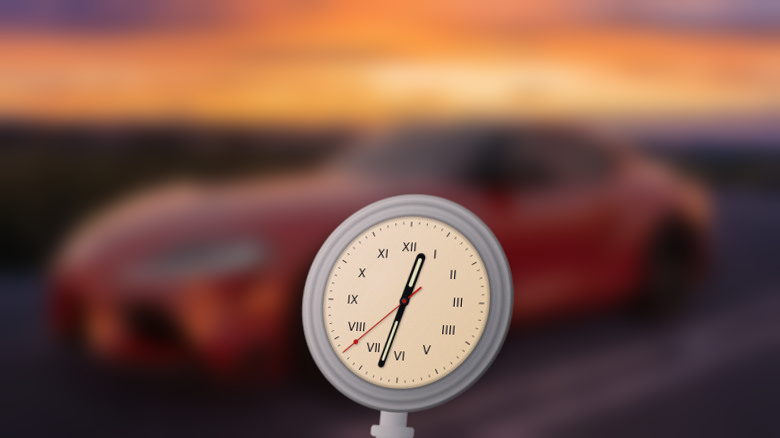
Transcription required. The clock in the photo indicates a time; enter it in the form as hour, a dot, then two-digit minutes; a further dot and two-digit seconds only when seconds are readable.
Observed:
12.32.38
